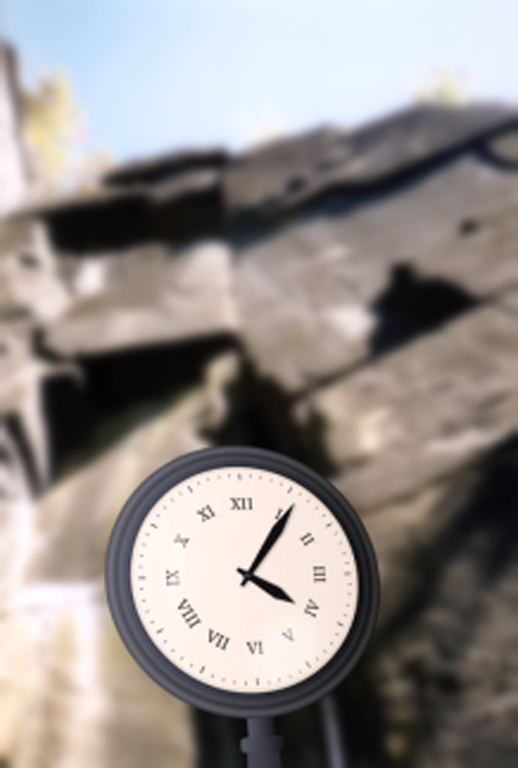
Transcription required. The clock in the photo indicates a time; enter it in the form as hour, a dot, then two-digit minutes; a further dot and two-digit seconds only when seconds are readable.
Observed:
4.06
